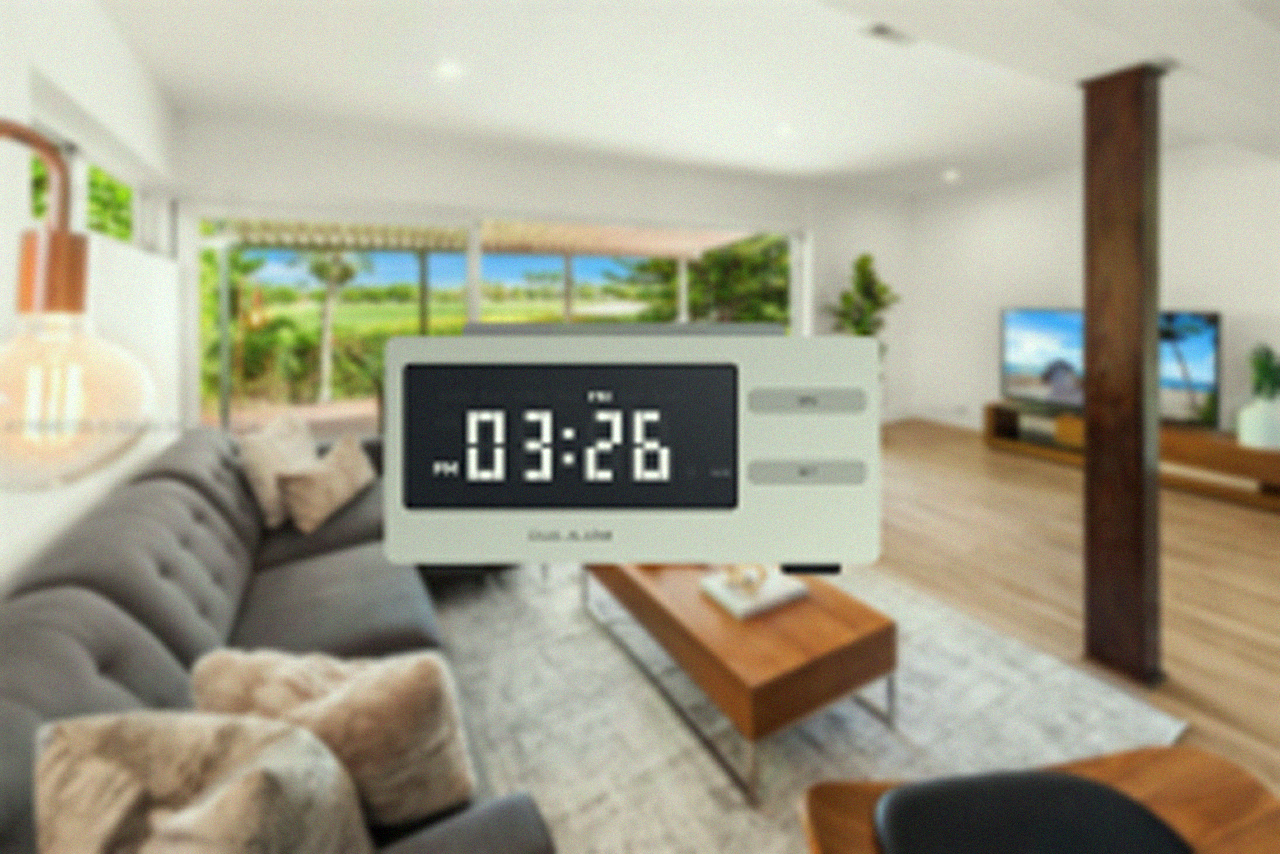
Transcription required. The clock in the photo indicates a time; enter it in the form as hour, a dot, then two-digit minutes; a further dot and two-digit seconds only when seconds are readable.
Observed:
3.26
